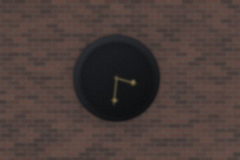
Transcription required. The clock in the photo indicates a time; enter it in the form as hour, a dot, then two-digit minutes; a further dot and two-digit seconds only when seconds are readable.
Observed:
3.31
